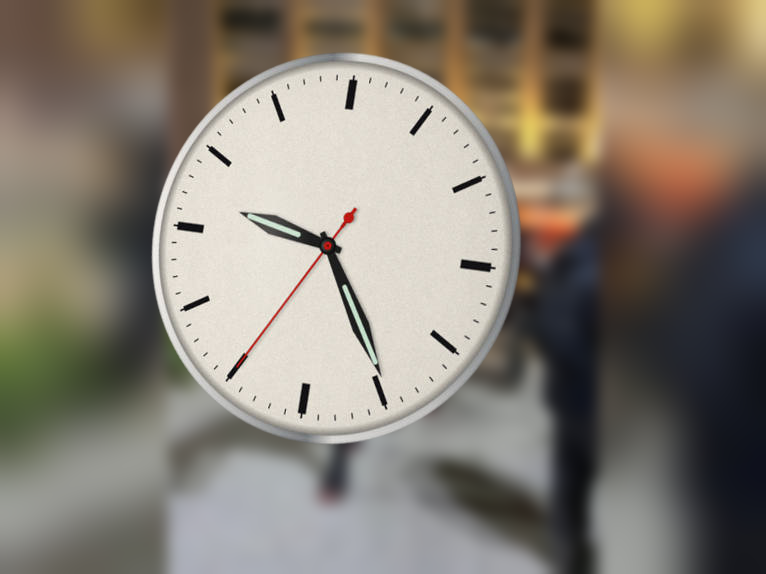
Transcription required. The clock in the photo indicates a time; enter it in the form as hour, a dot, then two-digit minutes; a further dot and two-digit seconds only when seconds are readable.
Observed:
9.24.35
